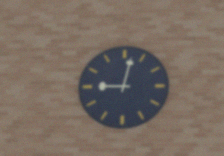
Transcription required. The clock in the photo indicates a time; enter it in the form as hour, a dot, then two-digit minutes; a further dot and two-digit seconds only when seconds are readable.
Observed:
9.02
